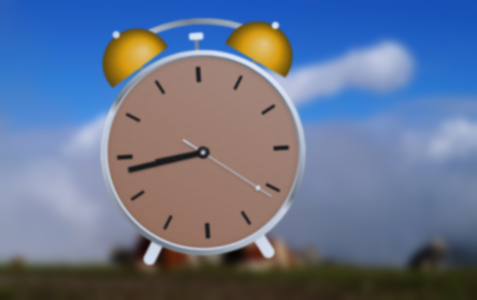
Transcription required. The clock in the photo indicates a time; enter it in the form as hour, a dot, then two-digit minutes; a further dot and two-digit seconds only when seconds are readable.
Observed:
8.43.21
